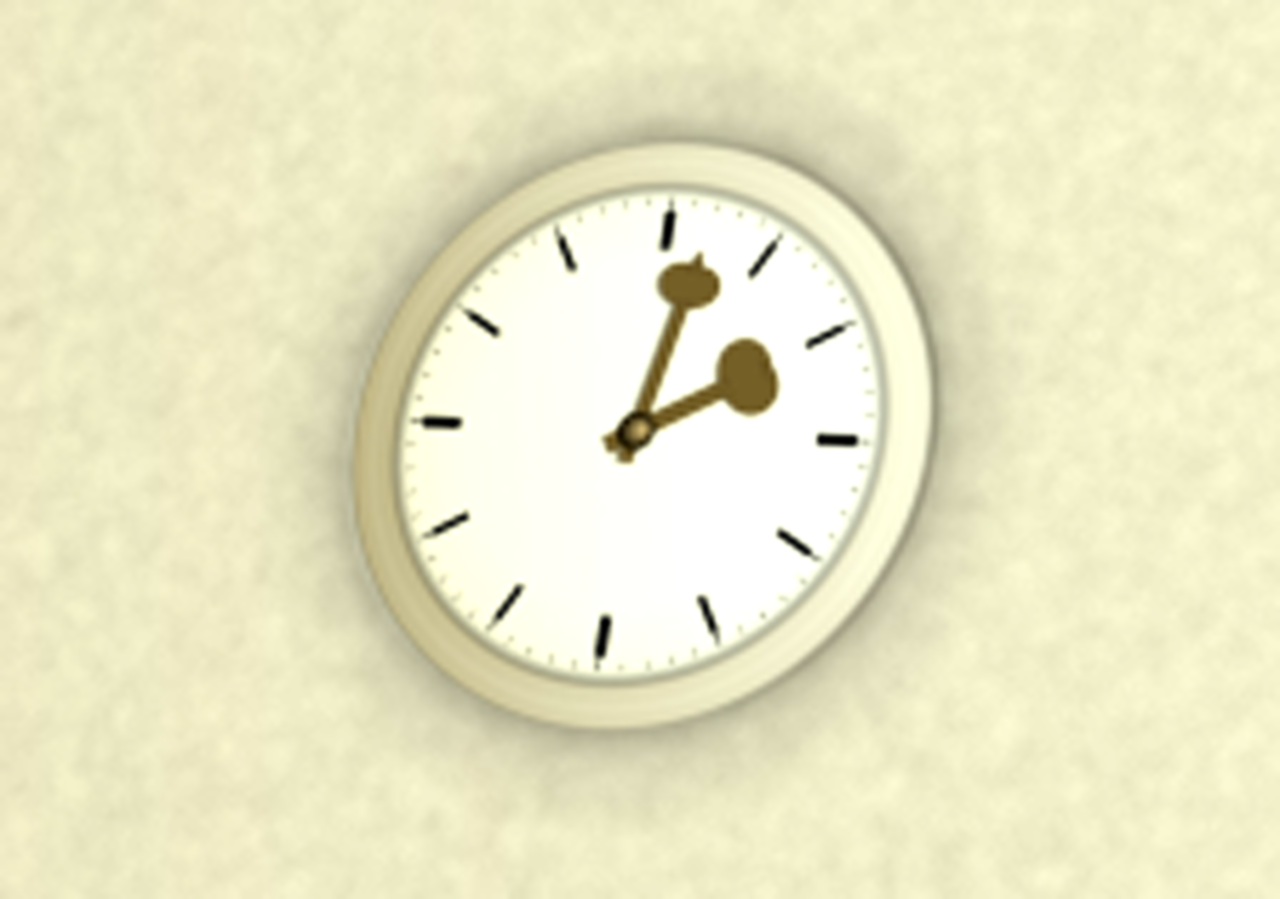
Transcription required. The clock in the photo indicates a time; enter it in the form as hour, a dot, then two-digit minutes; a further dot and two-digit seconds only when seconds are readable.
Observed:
2.02
